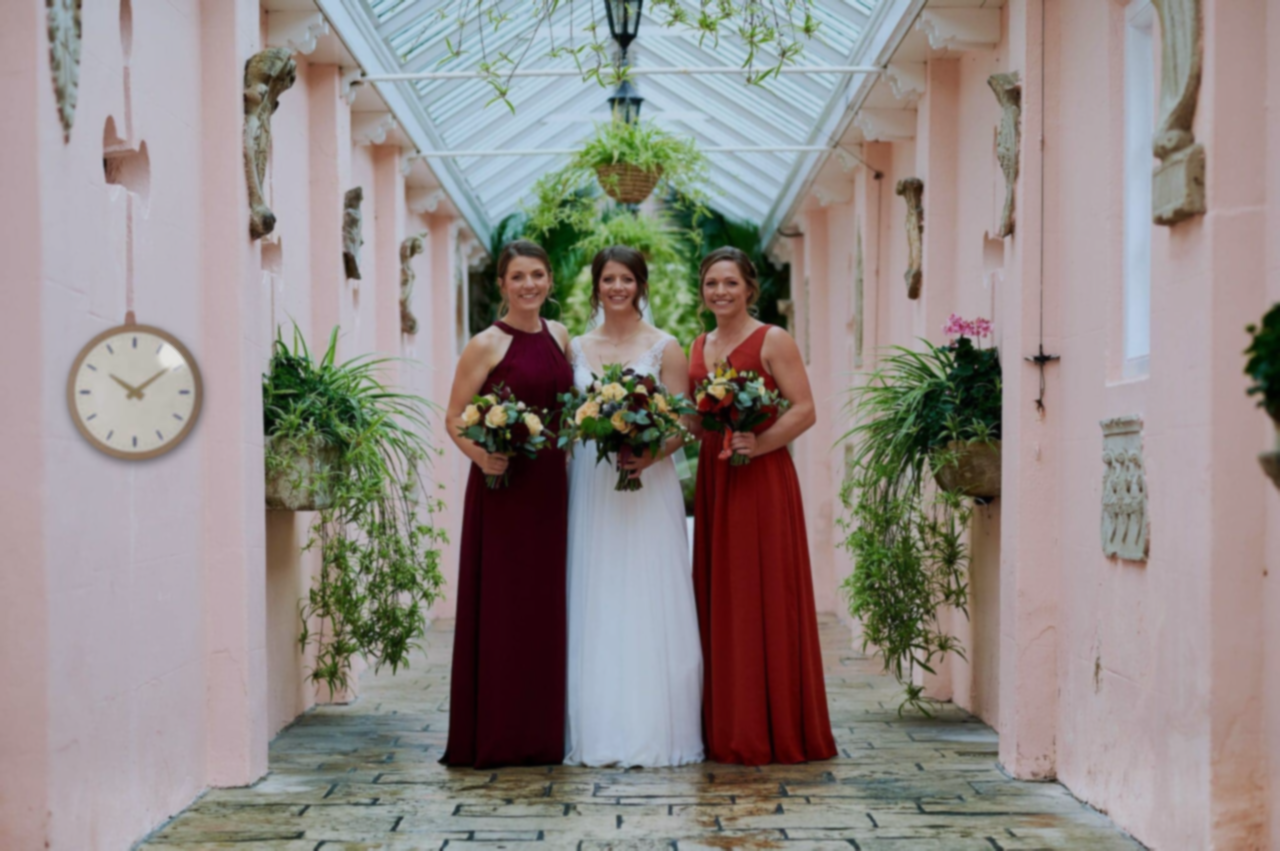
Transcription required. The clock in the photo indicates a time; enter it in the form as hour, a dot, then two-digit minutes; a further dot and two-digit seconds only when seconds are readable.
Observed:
10.09
